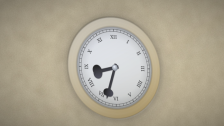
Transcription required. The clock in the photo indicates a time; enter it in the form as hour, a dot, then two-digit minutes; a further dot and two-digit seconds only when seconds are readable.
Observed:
8.33
